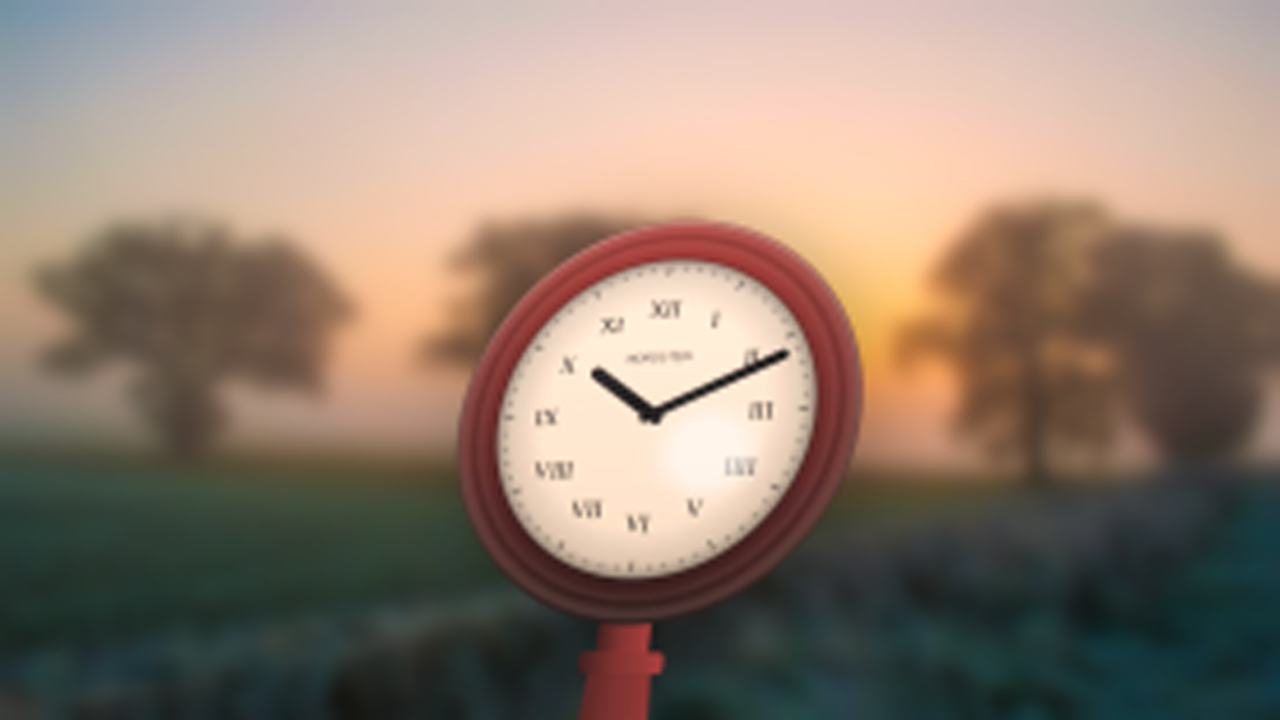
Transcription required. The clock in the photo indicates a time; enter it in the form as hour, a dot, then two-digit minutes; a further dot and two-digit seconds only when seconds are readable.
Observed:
10.11
